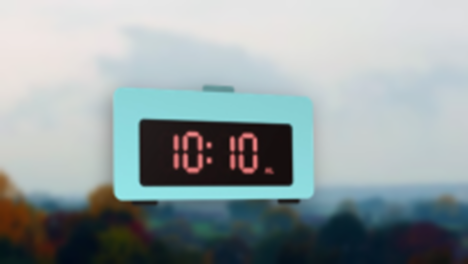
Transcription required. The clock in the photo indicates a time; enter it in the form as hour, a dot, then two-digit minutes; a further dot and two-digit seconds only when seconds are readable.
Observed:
10.10
